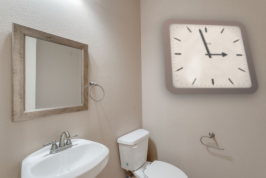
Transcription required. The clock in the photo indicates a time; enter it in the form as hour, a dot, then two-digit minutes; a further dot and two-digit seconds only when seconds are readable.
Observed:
2.58
